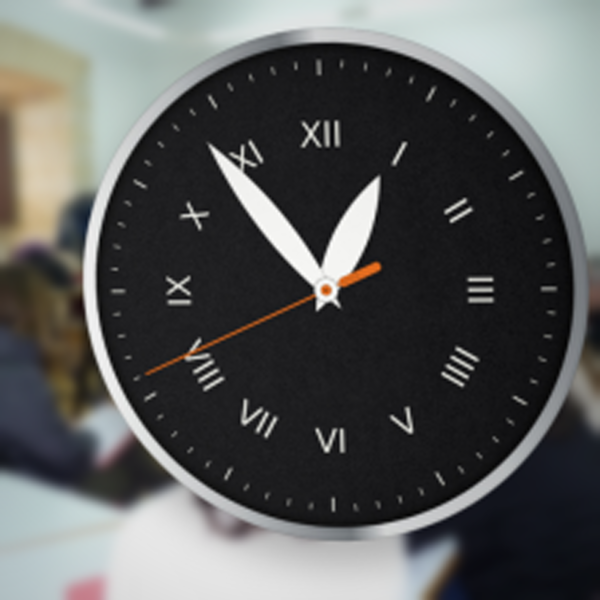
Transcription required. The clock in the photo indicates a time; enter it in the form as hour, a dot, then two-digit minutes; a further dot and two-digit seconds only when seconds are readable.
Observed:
12.53.41
